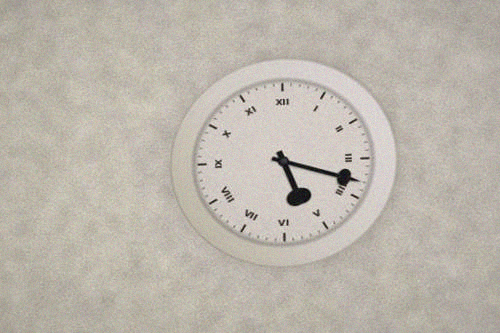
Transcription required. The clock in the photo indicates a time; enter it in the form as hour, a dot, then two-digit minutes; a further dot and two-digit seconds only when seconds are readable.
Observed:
5.18
